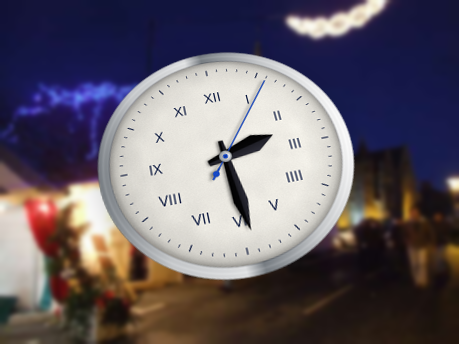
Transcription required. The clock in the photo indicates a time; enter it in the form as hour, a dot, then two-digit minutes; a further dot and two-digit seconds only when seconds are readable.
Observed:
2.29.06
